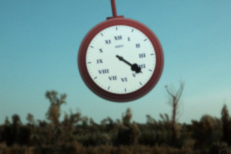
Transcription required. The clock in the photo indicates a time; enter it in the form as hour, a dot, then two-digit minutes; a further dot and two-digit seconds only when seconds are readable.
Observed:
4.22
